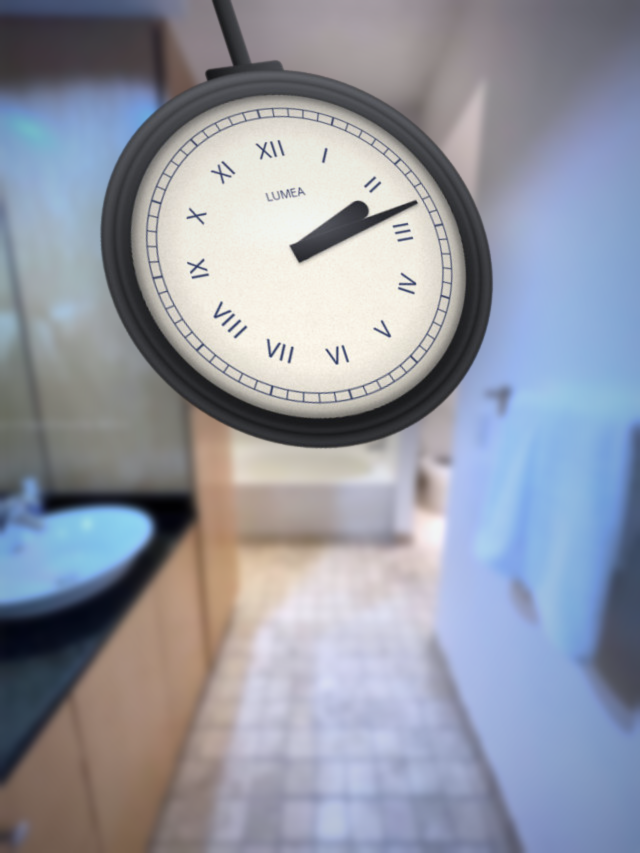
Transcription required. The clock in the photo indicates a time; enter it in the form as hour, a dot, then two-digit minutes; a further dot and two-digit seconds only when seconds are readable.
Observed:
2.13
